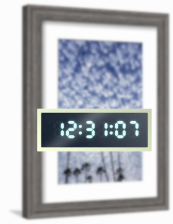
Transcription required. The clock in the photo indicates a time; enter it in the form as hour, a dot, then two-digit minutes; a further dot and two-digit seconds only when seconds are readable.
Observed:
12.31.07
